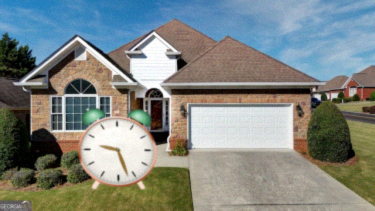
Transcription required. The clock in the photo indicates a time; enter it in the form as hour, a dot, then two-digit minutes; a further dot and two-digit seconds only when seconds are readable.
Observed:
9.27
